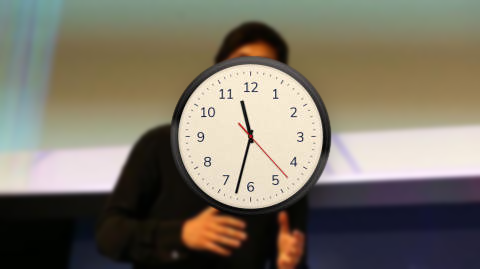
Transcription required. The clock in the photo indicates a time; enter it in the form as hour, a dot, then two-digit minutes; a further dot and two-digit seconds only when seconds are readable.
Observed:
11.32.23
